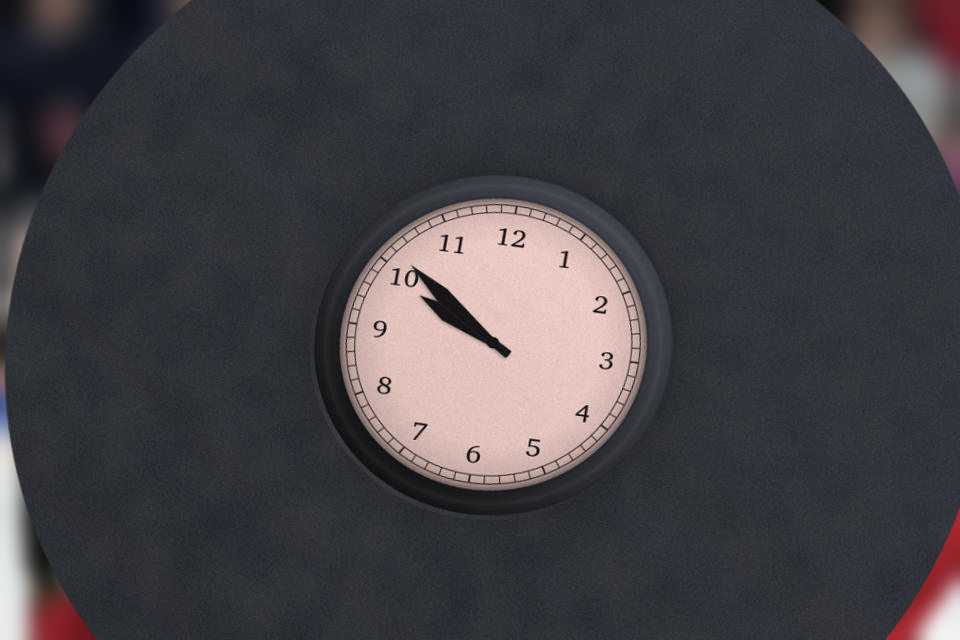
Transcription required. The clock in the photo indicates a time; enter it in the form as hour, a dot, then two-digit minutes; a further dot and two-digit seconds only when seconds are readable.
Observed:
9.51
